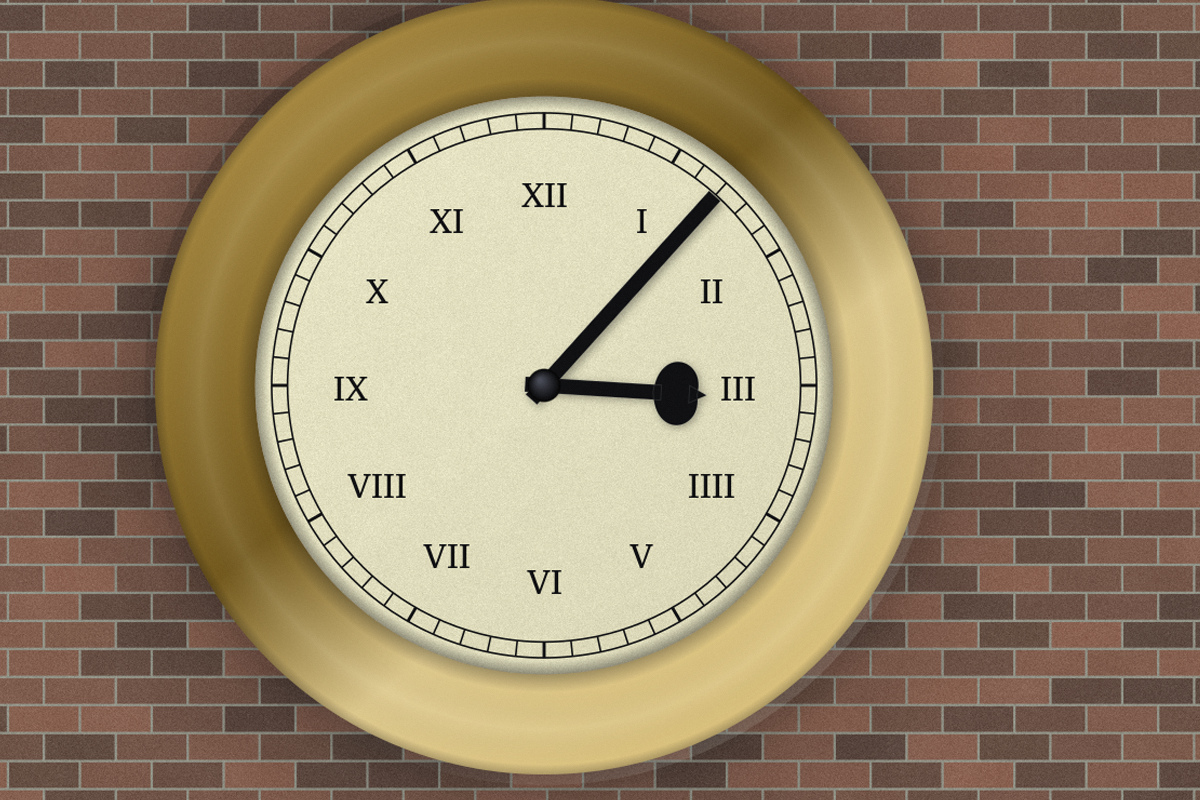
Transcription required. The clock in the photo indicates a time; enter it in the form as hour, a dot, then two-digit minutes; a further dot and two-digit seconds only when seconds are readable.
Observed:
3.07
